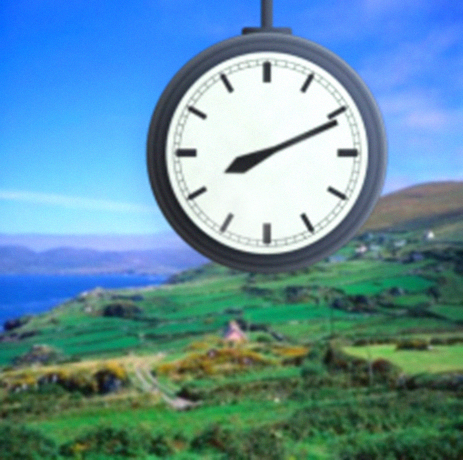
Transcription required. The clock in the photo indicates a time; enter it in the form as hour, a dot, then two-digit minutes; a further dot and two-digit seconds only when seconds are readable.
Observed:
8.11
